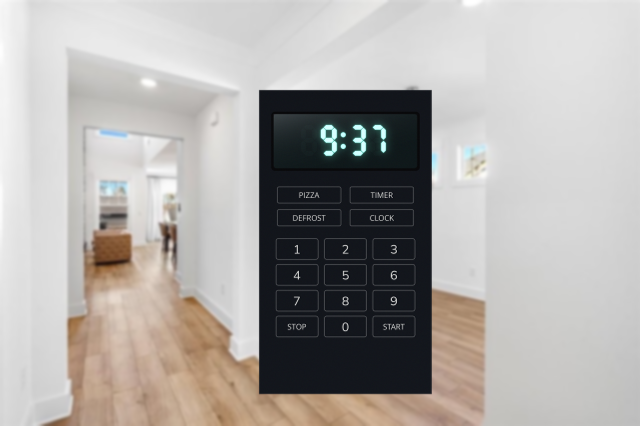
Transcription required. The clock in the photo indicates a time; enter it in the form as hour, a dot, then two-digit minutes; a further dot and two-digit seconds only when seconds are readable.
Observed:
9.37
